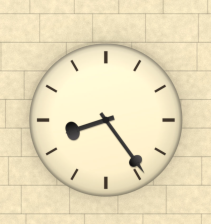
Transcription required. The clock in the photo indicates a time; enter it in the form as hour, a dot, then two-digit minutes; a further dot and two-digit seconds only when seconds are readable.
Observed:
8.24
